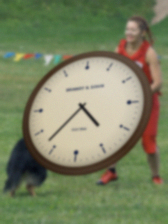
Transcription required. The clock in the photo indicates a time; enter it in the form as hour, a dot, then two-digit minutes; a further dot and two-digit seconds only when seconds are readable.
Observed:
4.37
